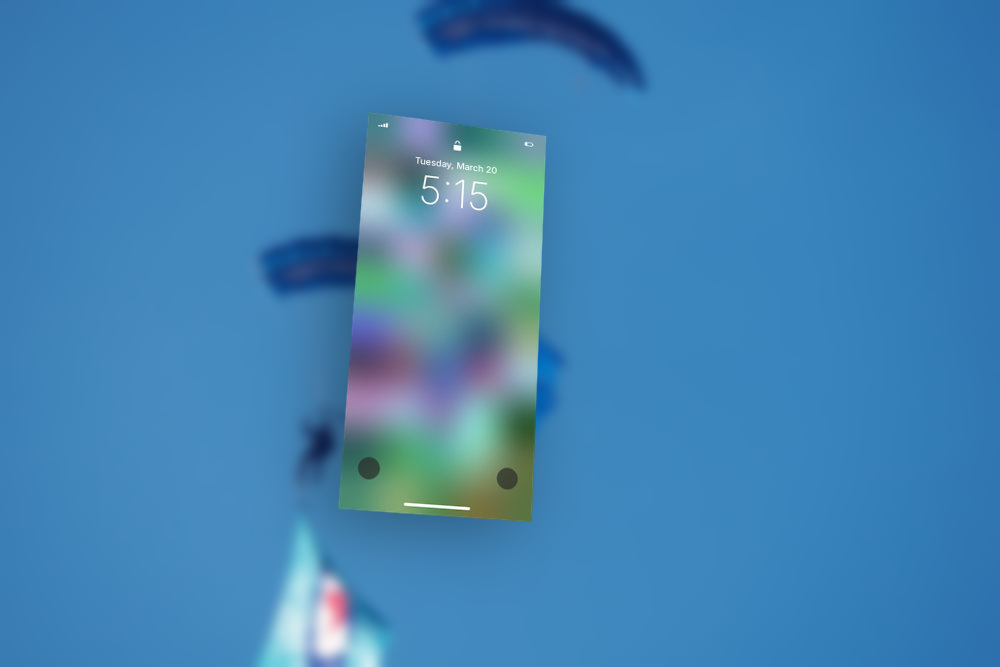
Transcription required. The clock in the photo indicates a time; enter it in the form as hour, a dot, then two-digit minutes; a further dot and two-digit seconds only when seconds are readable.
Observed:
5.15
